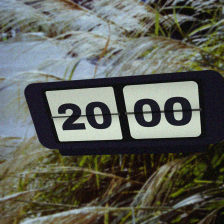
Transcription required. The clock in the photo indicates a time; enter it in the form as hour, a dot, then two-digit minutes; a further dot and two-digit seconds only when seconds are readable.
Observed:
20.00
